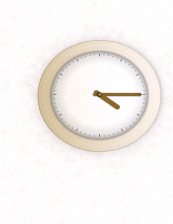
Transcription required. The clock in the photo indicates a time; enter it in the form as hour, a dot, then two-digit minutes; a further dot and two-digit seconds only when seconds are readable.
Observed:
4.15
